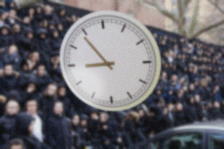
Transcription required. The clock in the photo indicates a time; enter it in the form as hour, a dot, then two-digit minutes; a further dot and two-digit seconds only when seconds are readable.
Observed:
8.54
